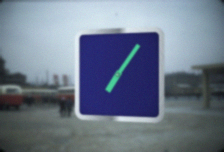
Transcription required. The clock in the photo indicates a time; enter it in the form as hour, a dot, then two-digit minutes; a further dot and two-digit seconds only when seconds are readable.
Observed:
7.06
